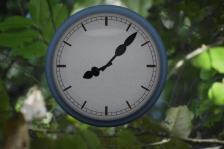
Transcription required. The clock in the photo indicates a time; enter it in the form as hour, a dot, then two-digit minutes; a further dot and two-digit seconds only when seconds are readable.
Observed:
8.07
